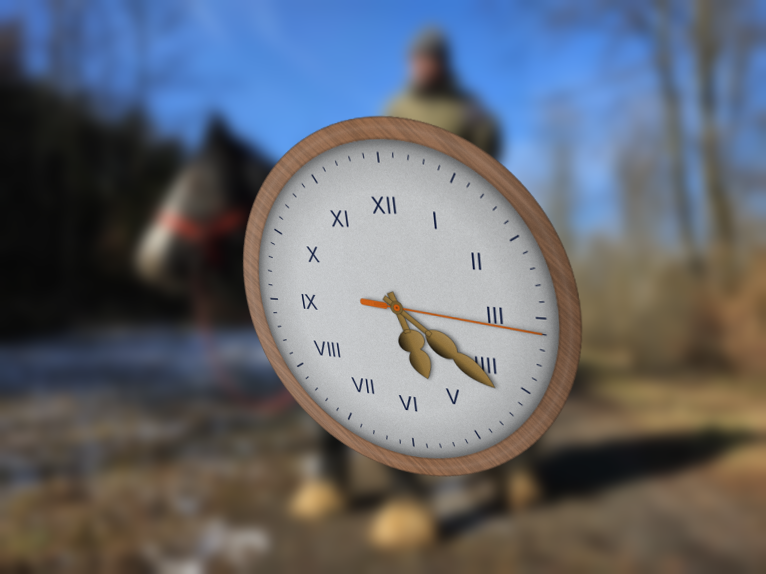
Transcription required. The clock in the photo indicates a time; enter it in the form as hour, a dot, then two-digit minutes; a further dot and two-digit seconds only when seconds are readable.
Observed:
5.21.16
